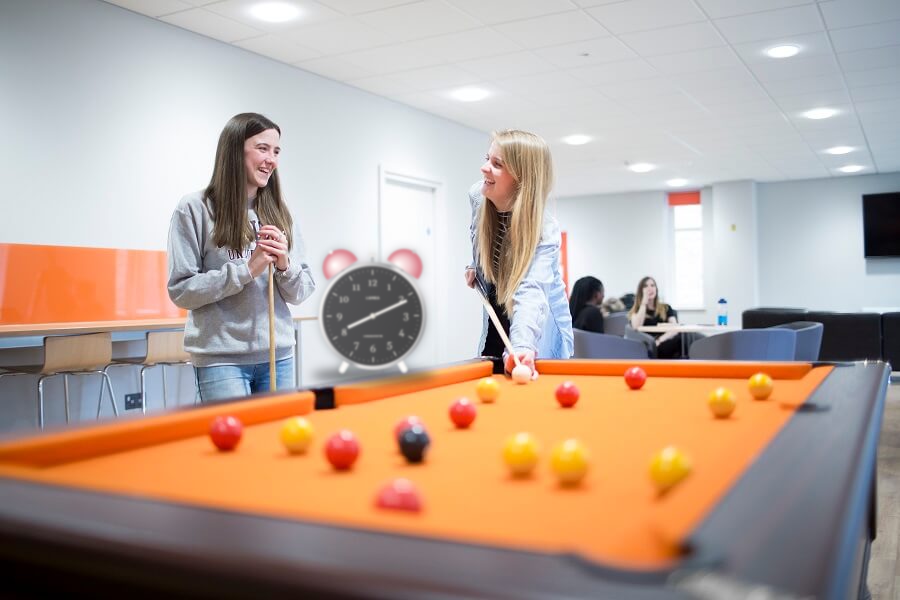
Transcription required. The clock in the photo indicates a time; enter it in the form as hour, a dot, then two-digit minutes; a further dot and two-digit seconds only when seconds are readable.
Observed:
8.11
